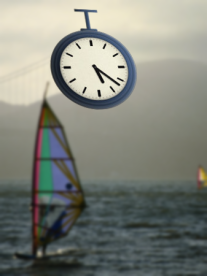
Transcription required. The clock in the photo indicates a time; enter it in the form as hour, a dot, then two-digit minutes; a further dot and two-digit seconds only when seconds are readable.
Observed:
5.22
